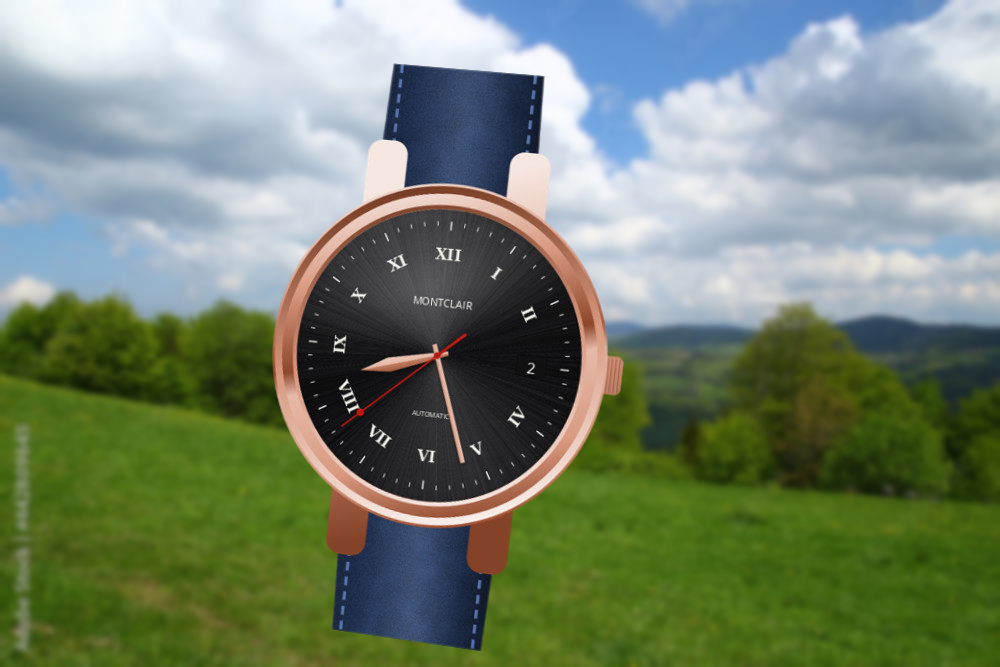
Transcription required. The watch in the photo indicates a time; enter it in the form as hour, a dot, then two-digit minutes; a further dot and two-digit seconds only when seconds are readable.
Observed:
8.26.38
